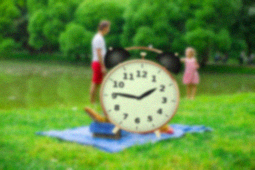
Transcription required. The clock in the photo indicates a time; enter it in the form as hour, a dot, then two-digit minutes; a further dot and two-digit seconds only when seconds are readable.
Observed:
1.46
